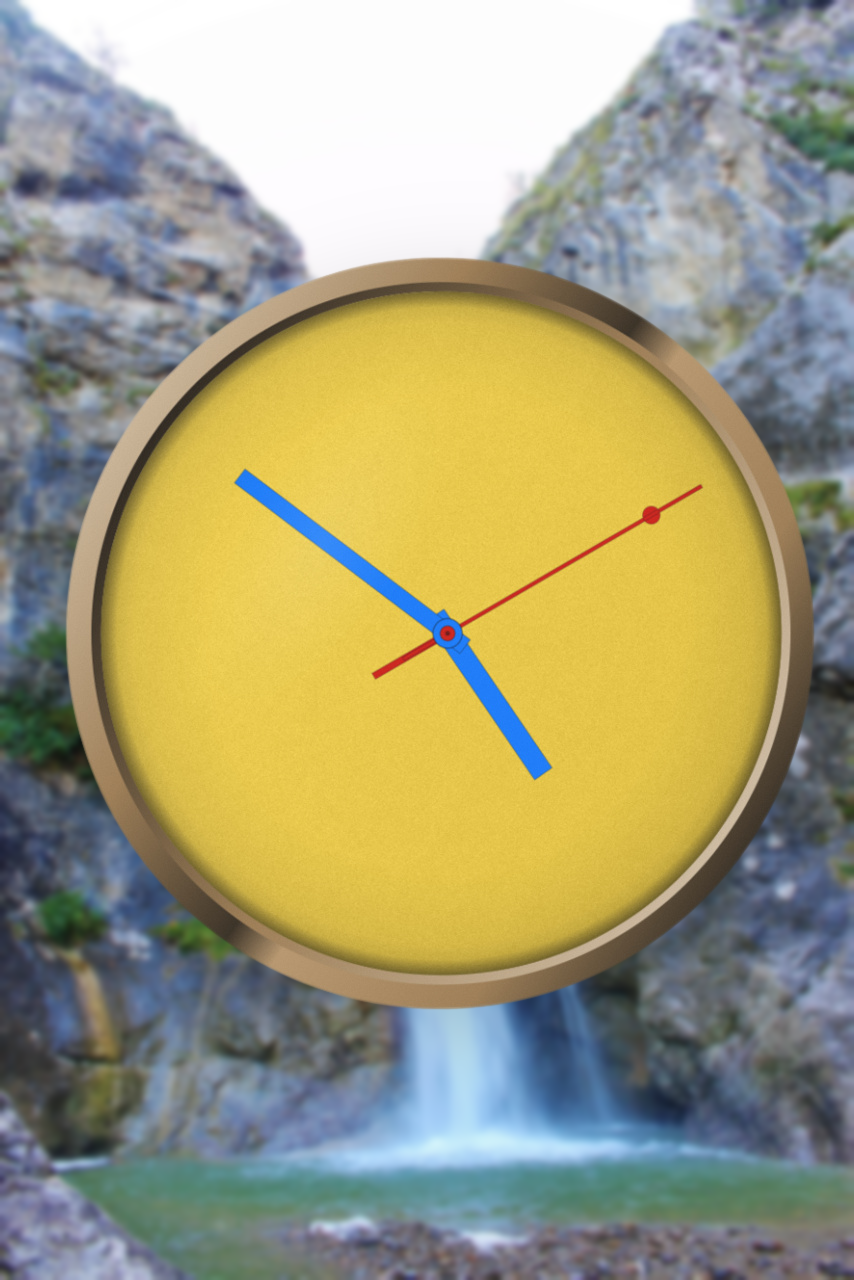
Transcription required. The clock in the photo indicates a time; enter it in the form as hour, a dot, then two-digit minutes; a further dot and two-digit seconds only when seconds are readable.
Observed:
4.51.10
